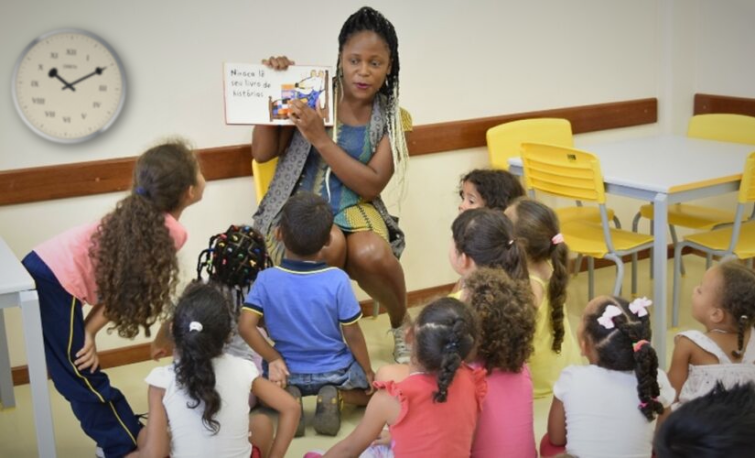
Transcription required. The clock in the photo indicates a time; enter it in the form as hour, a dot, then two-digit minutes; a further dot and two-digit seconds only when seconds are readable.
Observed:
10.10
